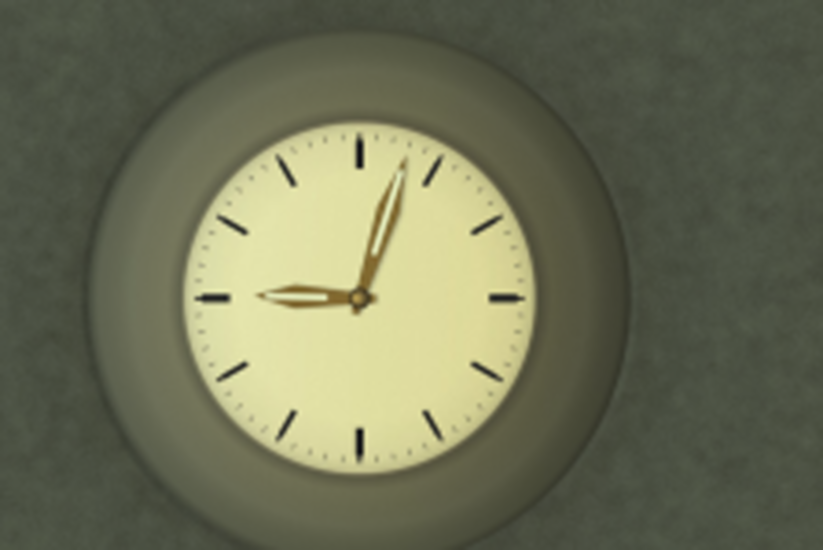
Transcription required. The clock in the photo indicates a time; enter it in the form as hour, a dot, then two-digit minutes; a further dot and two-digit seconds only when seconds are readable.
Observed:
9.03
